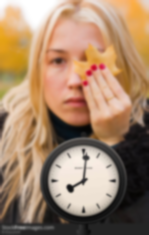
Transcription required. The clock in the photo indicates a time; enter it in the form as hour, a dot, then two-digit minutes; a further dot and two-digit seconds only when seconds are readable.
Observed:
8.01
